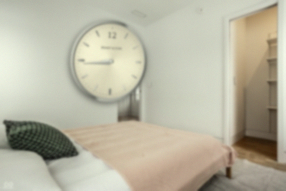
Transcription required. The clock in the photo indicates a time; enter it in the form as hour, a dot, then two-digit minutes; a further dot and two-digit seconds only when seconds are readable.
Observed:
8.44
